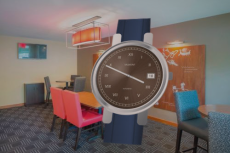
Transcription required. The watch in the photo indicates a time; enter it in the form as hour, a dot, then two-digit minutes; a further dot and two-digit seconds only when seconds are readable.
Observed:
3.49
